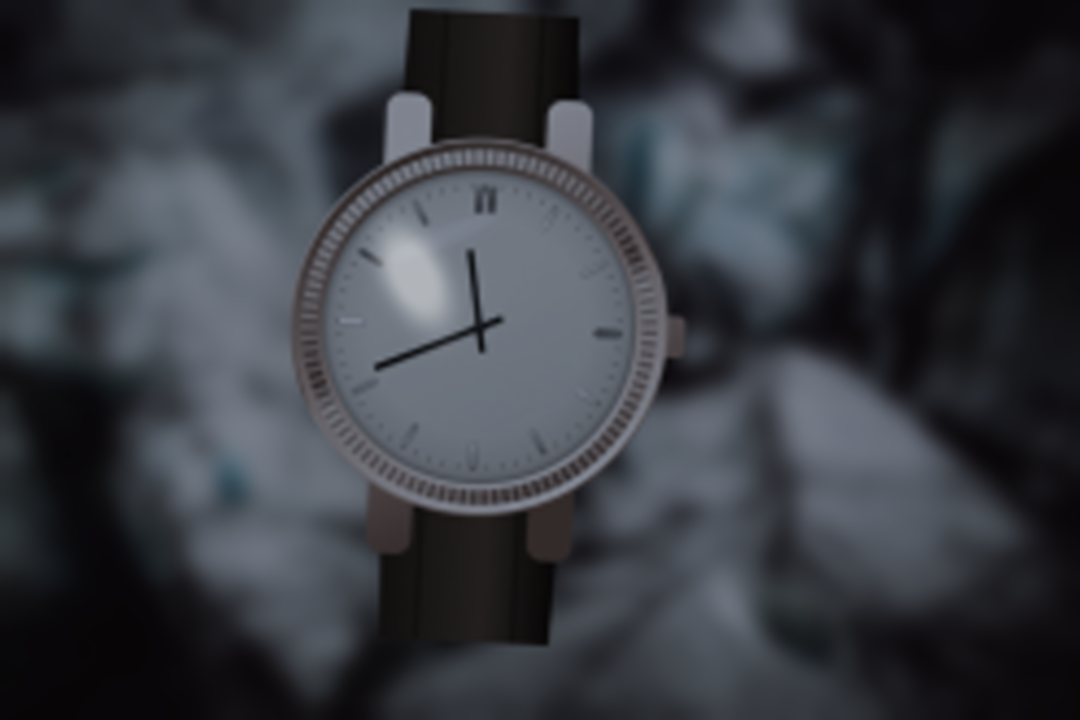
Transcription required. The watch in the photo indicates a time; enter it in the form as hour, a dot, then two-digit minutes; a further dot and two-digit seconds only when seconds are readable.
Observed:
11.41
